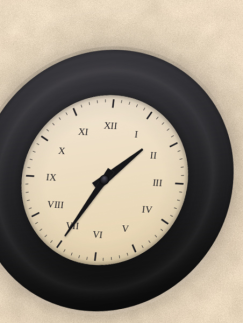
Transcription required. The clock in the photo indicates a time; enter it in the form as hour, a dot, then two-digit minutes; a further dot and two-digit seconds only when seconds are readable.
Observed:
1.35
